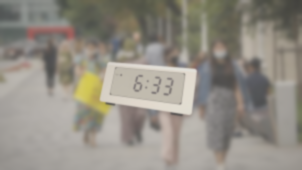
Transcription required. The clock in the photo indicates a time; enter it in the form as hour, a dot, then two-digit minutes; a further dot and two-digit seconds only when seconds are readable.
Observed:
6.33
